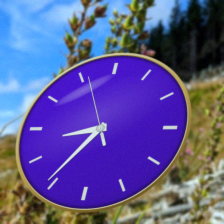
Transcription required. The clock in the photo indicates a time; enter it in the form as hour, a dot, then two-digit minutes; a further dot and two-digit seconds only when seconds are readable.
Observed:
8.35.56
